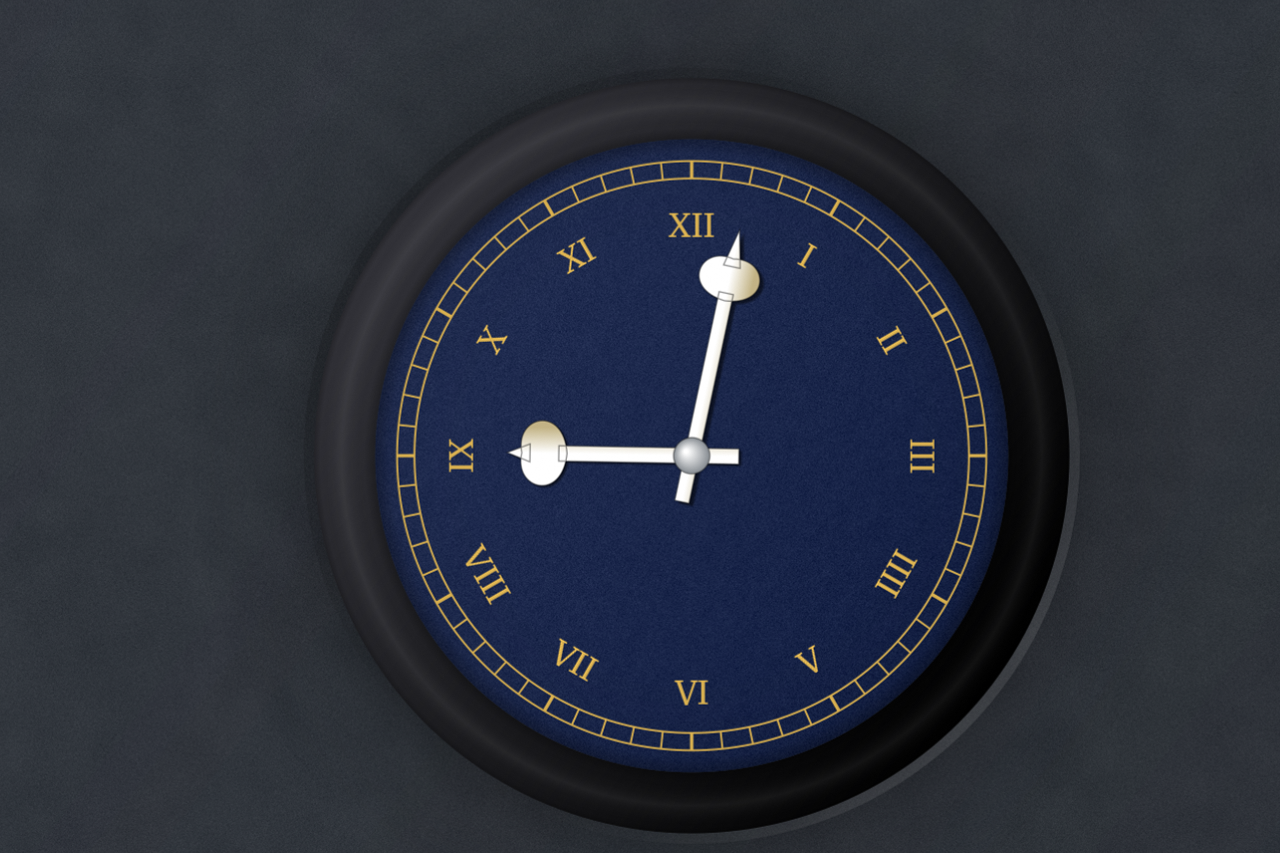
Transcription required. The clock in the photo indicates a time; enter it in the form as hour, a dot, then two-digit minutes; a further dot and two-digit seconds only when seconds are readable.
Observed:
9.02
